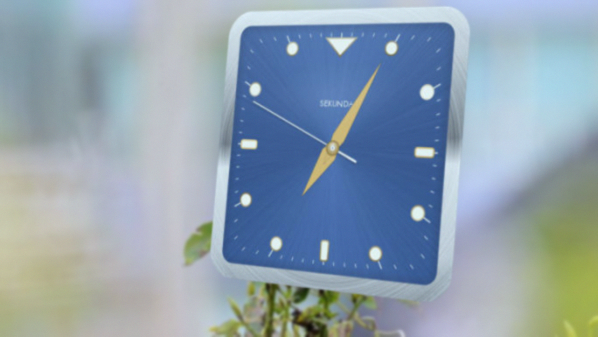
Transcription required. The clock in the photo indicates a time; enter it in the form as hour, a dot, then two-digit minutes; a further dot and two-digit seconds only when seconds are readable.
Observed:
7.04.49
